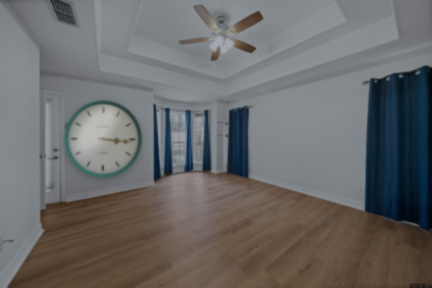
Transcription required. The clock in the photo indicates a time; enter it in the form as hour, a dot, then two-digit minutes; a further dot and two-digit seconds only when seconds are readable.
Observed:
3.16
